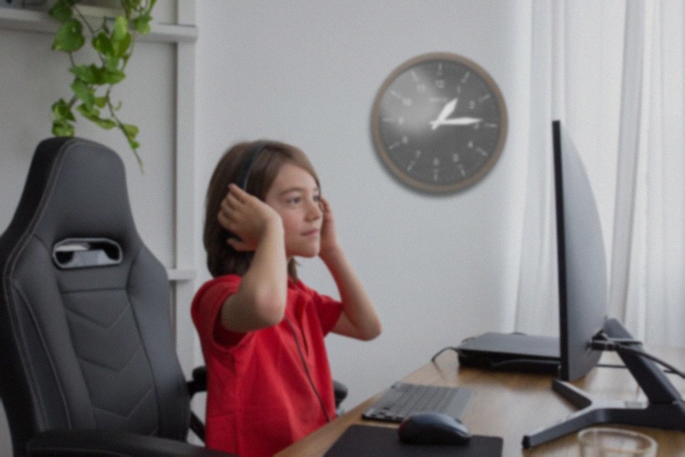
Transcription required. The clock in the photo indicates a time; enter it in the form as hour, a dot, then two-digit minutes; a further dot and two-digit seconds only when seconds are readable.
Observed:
1.14
